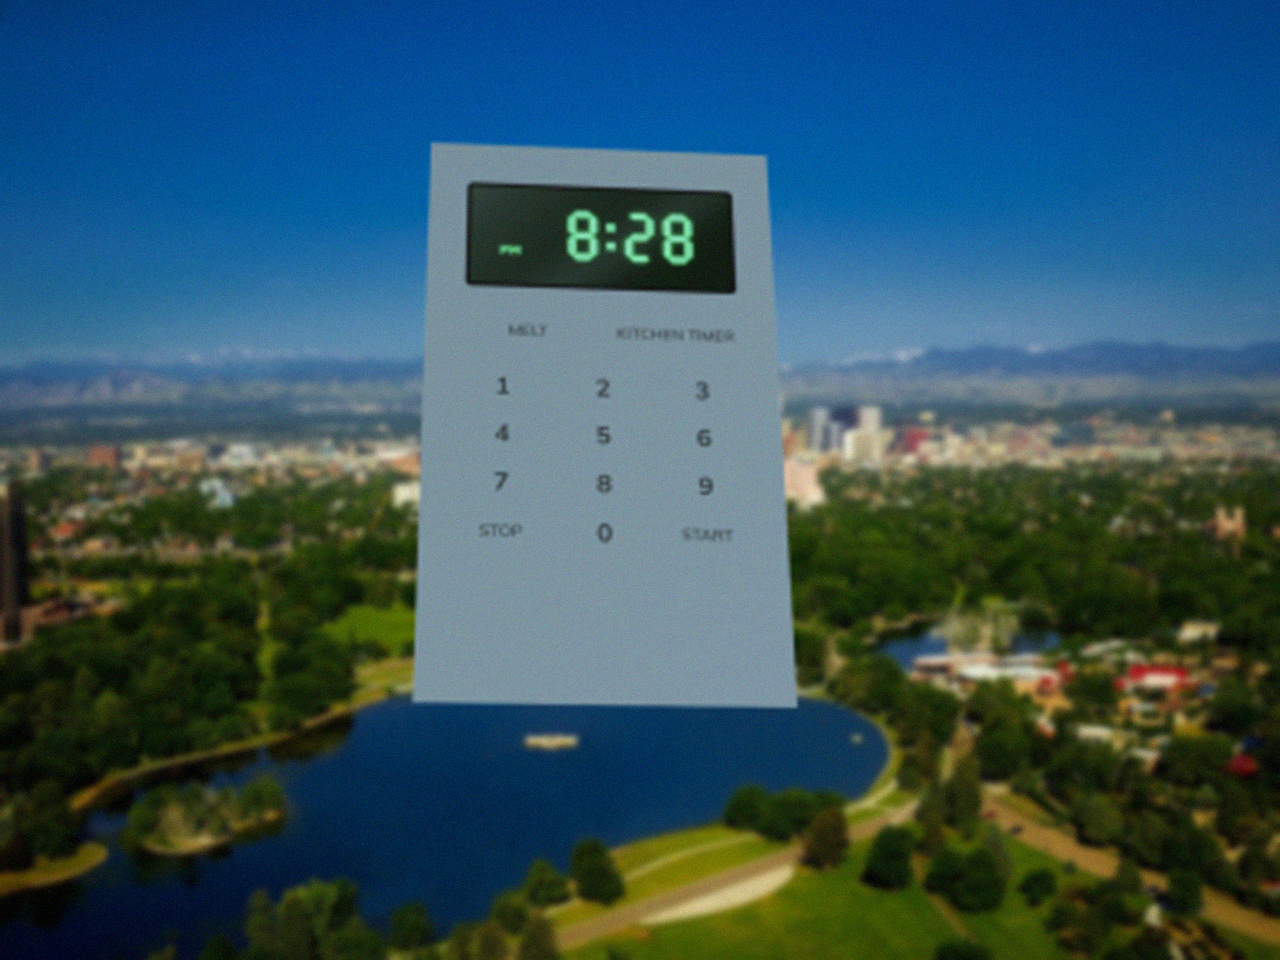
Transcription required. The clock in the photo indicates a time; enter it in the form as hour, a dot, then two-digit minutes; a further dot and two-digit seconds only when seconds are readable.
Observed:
8.28
